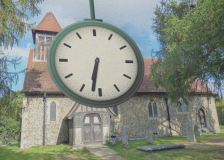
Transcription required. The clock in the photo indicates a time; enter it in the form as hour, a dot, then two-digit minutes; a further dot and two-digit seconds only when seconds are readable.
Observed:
6.32
